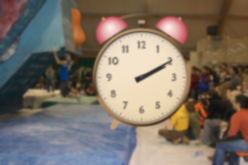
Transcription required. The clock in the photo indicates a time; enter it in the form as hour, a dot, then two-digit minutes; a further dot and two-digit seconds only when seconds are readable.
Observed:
2.10
